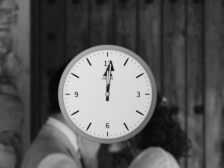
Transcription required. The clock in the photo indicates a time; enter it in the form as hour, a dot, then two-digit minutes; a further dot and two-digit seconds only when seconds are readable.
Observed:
12.01
